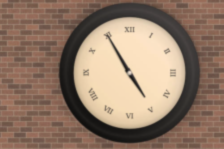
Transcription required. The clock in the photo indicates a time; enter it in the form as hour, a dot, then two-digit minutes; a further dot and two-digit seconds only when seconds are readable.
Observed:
4.55
